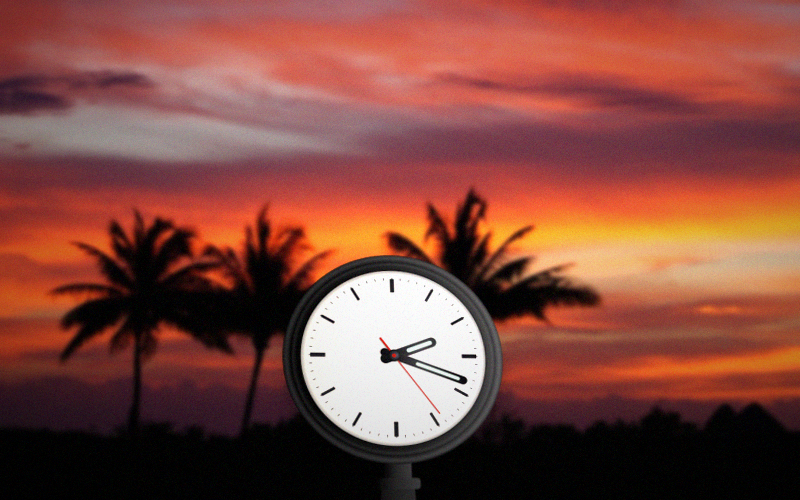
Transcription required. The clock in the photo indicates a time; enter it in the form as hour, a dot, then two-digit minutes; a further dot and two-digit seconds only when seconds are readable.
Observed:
2.18.24
